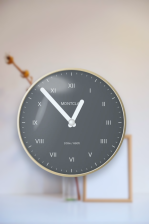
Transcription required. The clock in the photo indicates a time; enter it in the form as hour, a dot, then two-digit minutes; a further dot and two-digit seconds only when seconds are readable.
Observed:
12.53
